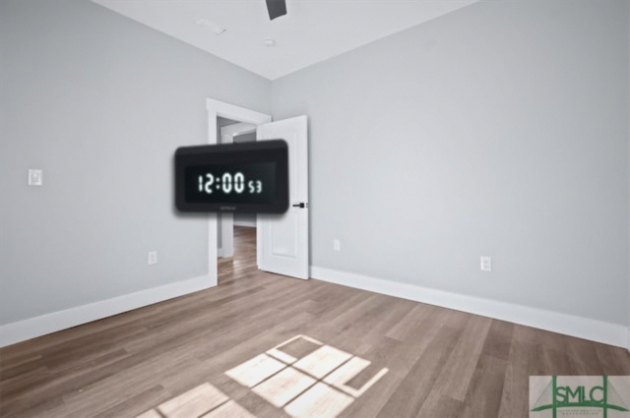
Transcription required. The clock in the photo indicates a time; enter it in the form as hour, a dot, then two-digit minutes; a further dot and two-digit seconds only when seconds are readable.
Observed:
12.00
